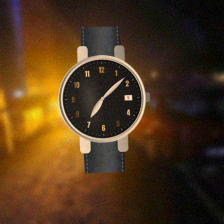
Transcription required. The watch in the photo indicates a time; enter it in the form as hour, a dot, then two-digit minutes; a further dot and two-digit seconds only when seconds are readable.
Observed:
7.08
